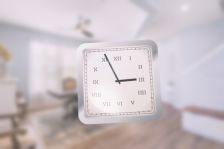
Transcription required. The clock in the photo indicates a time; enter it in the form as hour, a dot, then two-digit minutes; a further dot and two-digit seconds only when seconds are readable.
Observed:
2.56
